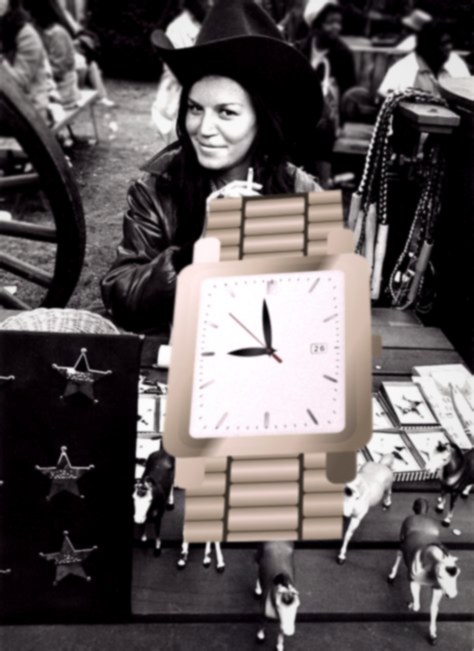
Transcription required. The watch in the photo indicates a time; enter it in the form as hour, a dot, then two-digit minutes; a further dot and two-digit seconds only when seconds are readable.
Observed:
8.58.53
